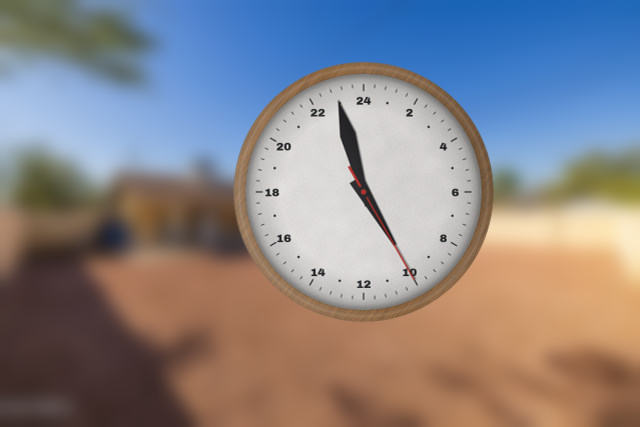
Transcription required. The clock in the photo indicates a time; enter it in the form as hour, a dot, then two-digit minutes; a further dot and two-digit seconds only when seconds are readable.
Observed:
9.57.25
